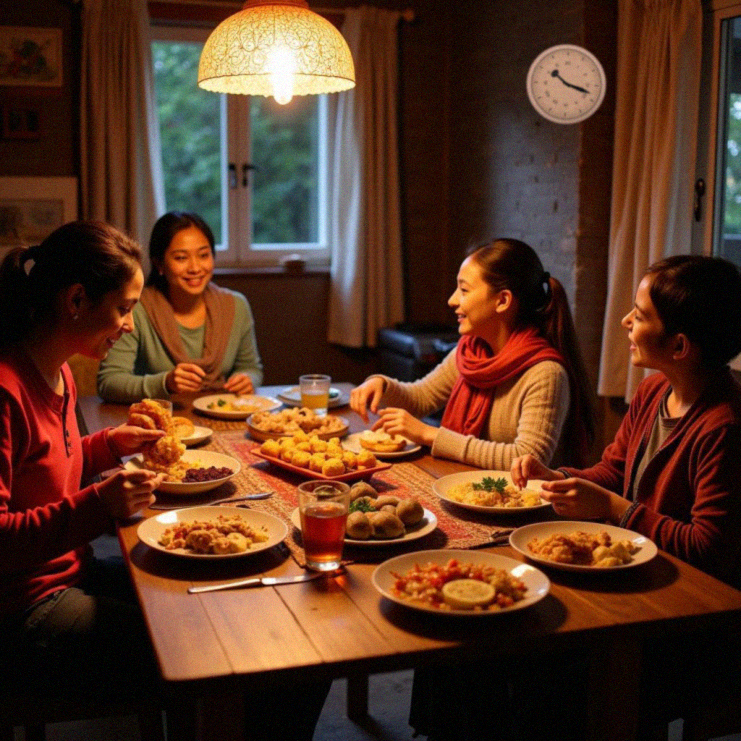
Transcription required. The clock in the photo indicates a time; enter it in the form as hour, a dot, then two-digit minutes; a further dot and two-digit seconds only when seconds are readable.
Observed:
10.18
